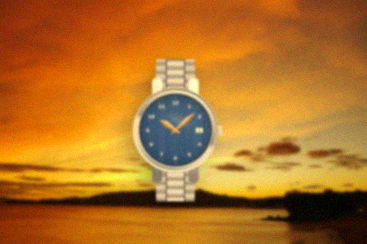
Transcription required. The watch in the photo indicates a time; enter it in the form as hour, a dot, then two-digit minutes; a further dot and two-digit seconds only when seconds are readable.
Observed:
10.08
